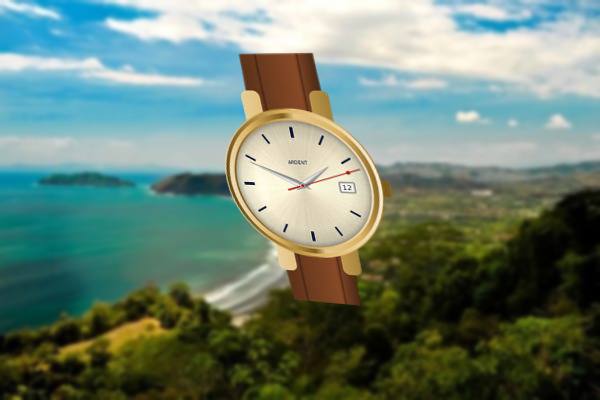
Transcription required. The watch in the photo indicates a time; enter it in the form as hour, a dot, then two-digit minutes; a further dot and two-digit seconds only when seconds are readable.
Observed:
1.49.12
